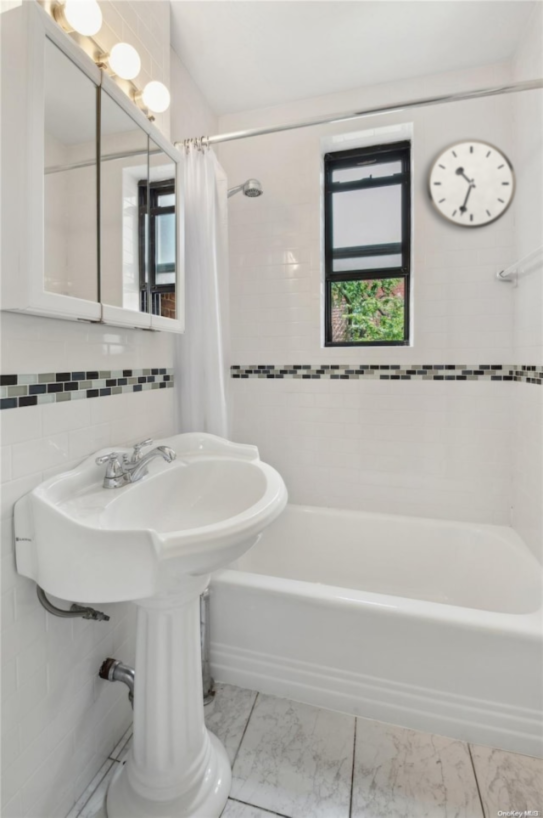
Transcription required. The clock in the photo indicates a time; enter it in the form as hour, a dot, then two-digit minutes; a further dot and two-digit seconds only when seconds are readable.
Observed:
10.33
